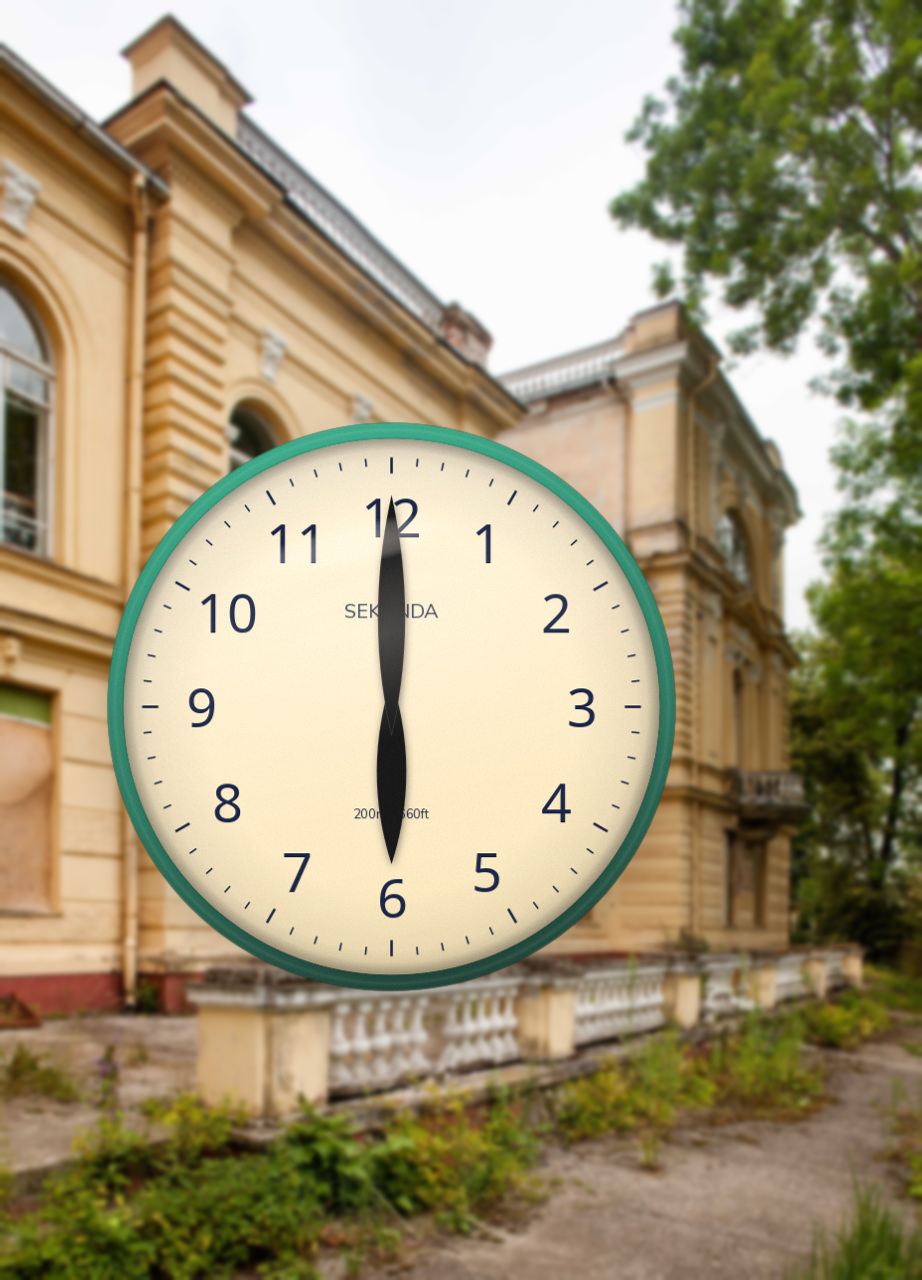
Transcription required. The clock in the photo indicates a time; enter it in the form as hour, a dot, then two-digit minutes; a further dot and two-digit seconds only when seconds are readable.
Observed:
6.00
